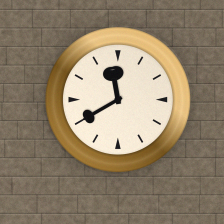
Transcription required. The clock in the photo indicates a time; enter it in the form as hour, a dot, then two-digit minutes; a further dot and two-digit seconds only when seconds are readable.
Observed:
11.40
